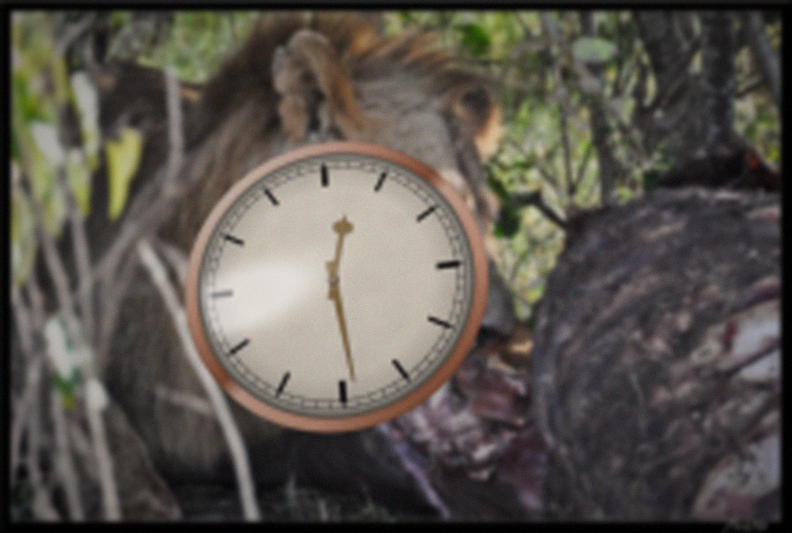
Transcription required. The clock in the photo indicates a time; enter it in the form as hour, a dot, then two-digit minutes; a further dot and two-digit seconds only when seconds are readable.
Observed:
12.29
